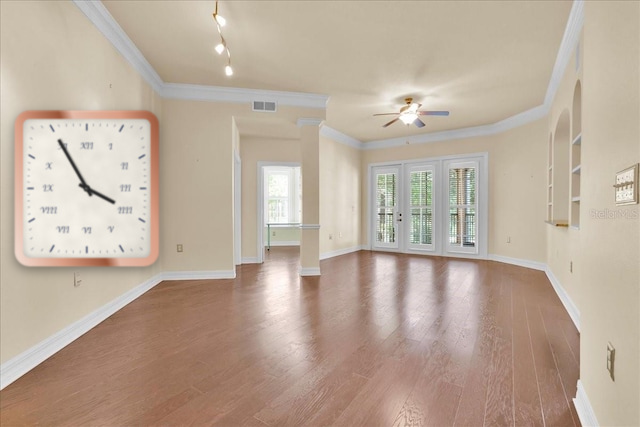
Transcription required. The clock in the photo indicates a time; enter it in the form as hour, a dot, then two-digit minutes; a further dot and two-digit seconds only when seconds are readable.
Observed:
3.55
